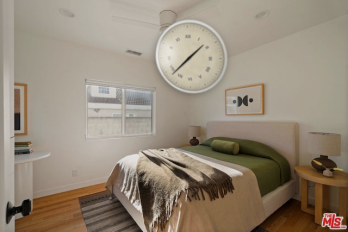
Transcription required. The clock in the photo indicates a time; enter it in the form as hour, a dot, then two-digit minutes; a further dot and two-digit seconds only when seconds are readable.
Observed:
1.38
